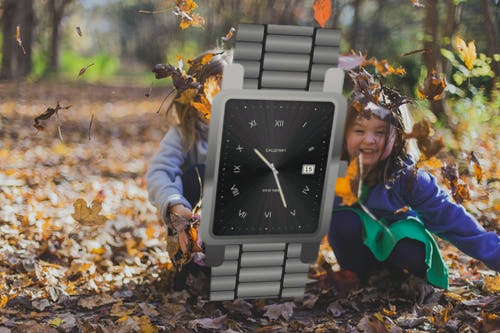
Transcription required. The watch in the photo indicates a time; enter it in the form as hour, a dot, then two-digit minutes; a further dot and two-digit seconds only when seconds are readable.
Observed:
10.26
